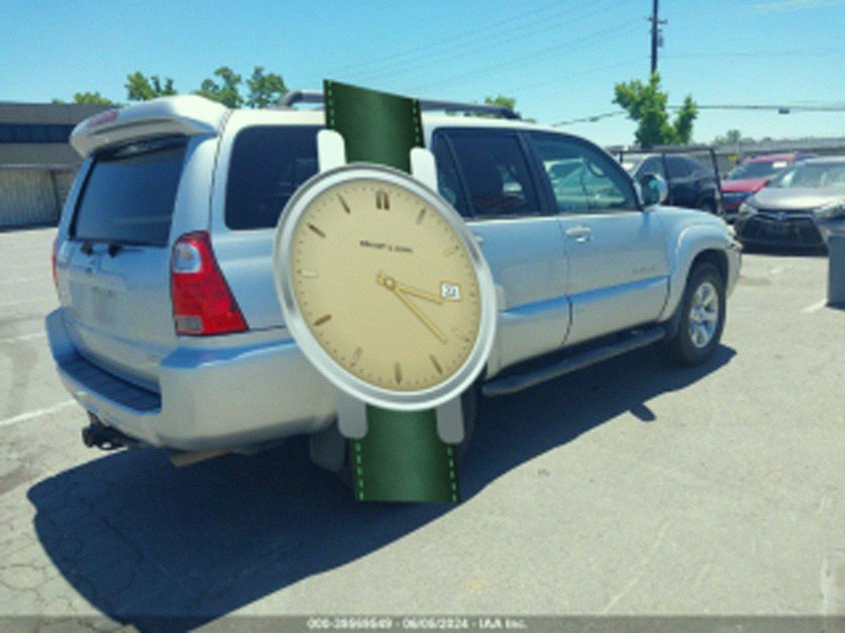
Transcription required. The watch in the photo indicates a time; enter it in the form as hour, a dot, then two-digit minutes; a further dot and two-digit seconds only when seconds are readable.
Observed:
3.22
